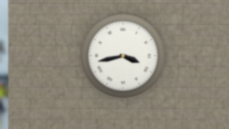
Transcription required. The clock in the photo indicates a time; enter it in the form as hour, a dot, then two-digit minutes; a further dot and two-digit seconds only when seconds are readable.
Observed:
3.43
